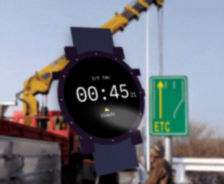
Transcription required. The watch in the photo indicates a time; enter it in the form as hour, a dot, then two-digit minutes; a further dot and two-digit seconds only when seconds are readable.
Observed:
0.45
